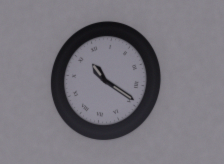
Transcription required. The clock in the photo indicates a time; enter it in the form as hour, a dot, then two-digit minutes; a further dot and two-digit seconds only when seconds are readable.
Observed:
11.24
